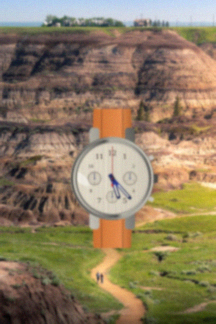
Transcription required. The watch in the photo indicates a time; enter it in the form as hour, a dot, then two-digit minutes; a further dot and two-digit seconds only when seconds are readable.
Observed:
5.23
